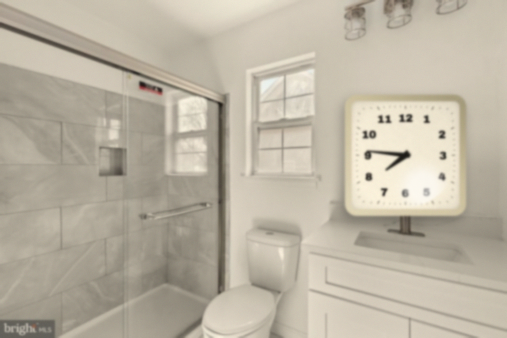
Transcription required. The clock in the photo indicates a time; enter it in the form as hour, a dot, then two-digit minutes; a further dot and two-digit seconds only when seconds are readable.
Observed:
7.46
